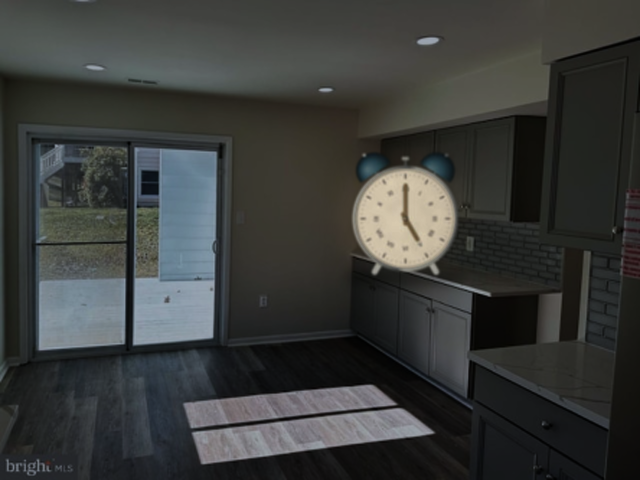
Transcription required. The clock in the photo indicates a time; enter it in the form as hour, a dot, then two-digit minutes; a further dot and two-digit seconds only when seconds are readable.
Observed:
5.00
